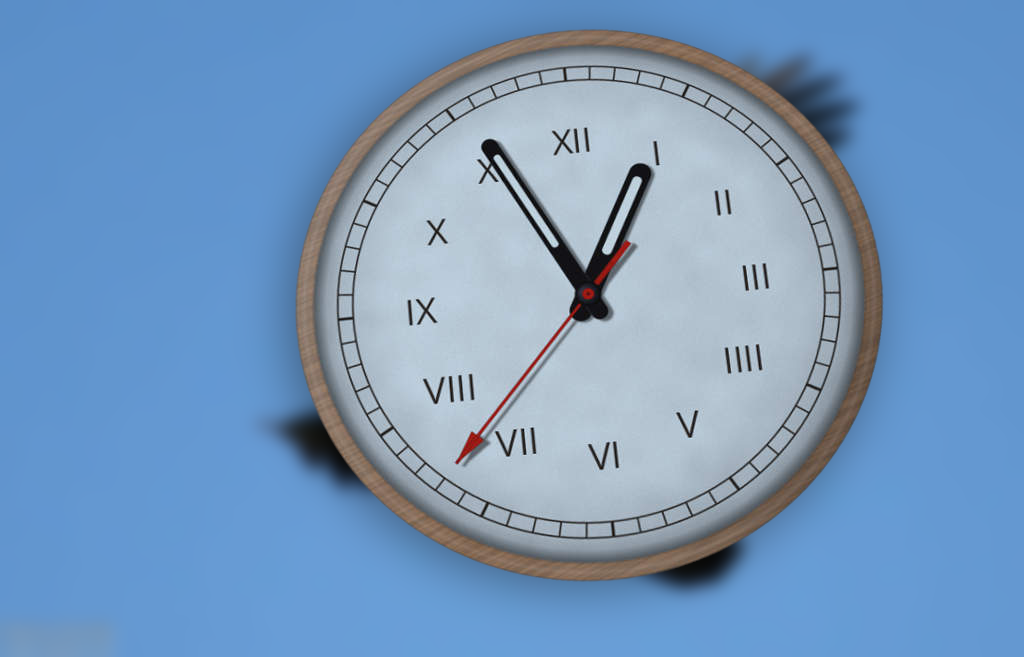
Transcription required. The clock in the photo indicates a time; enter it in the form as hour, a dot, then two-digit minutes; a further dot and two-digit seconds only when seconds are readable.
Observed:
12.55.37
